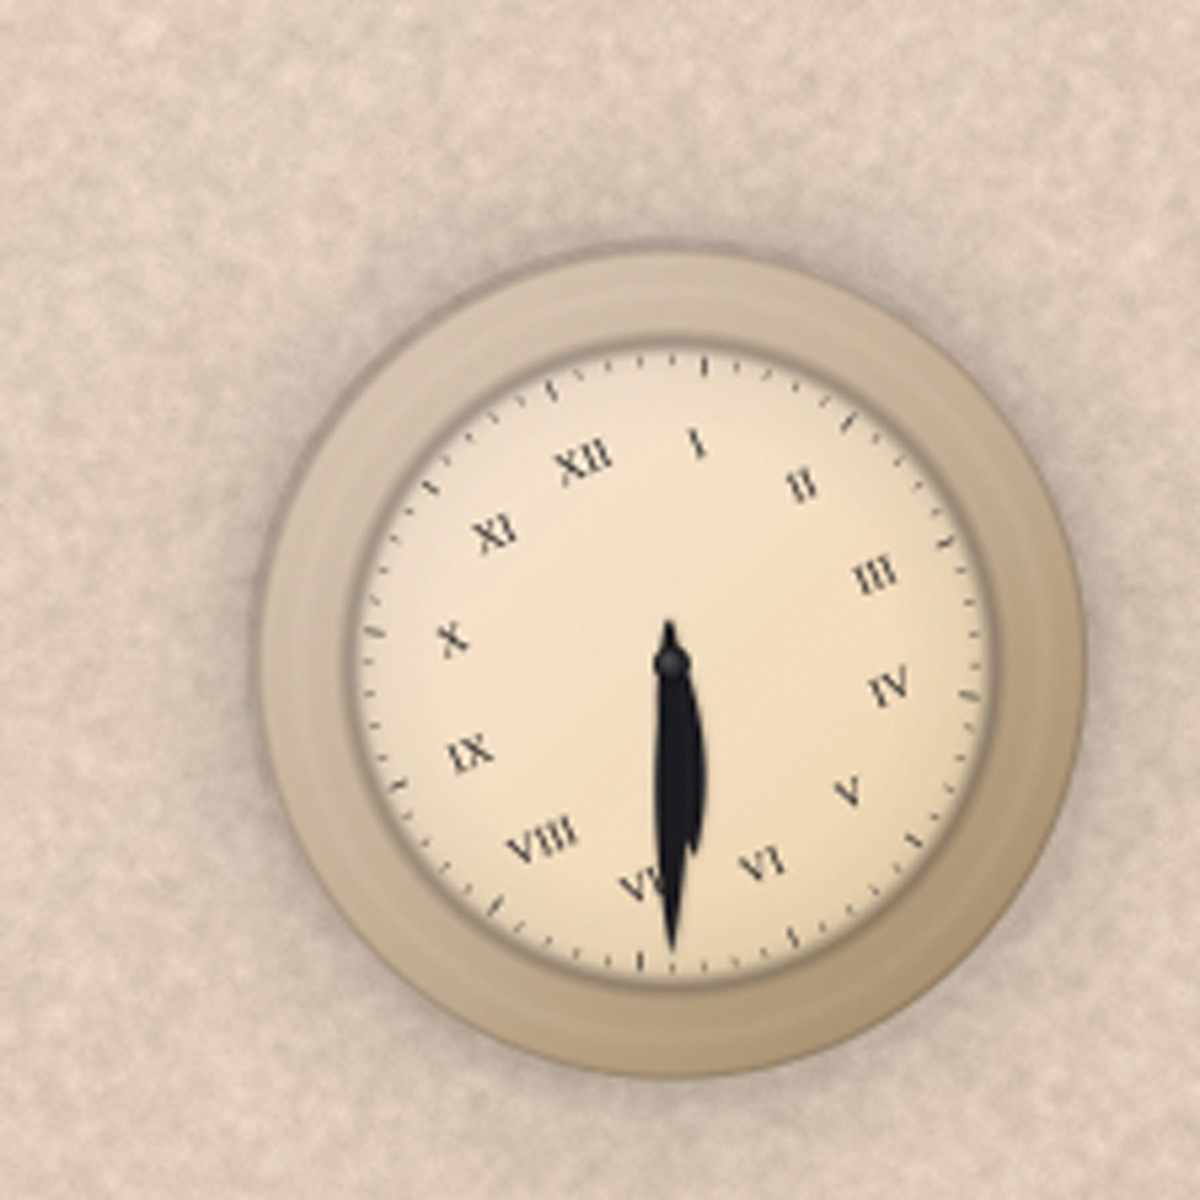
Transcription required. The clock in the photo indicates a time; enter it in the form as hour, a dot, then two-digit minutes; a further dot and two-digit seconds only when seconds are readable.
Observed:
6.34
